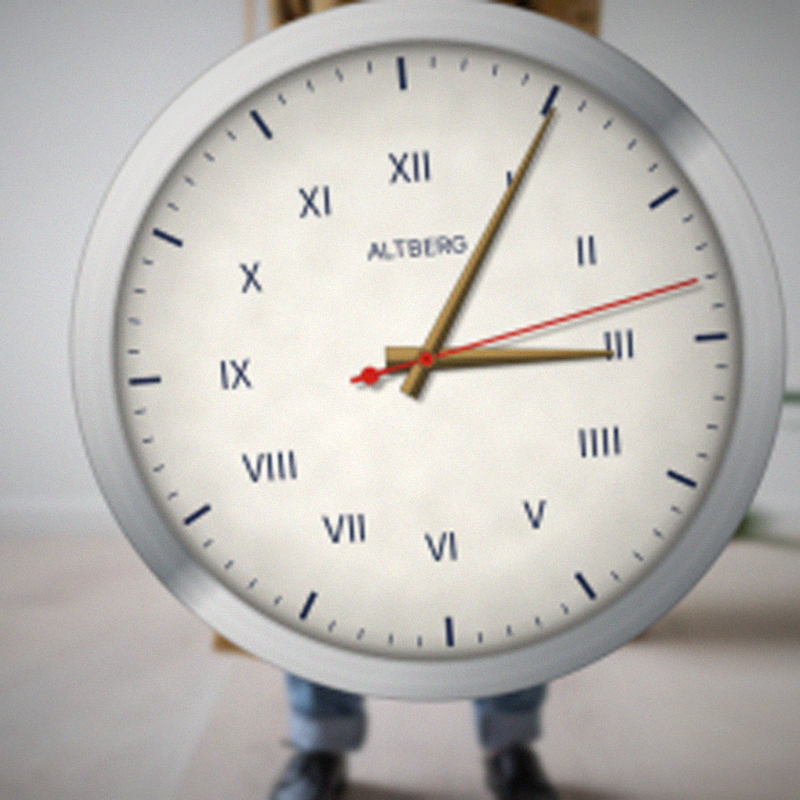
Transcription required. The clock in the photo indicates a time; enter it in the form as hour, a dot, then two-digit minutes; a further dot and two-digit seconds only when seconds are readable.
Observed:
3.05.13
